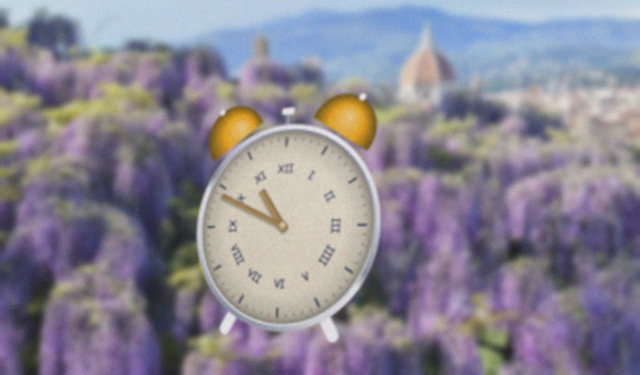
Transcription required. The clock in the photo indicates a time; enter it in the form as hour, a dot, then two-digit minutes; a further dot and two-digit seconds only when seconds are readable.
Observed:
10.49
